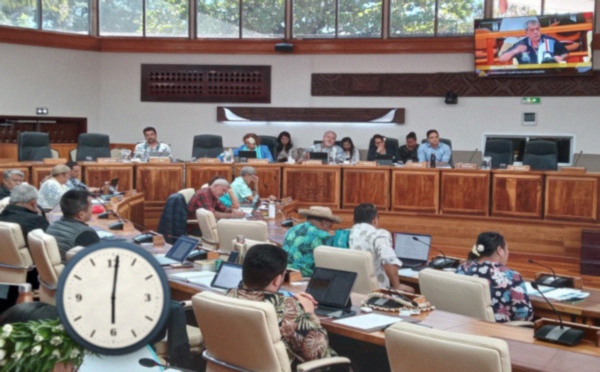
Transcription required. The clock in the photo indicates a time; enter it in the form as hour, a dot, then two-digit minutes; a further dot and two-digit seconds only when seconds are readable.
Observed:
6.01
